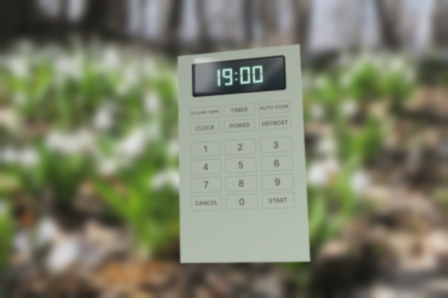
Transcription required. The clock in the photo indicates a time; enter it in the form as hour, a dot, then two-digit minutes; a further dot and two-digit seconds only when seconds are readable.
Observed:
19.00
